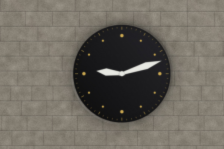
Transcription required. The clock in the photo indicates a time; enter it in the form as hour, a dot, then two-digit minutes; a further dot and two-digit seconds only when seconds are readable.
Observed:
9.12
